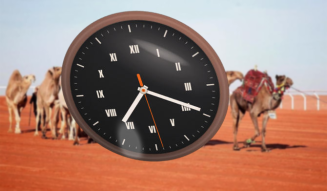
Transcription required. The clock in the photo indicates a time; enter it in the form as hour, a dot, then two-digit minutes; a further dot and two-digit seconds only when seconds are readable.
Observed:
7.19.29
